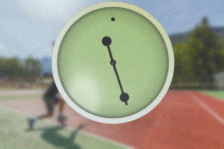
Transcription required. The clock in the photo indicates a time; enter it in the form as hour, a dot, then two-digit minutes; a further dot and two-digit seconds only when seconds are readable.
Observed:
11.27
